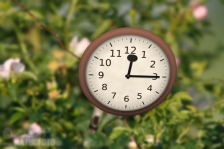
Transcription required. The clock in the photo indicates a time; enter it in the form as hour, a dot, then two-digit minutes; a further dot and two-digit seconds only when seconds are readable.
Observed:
12.15
